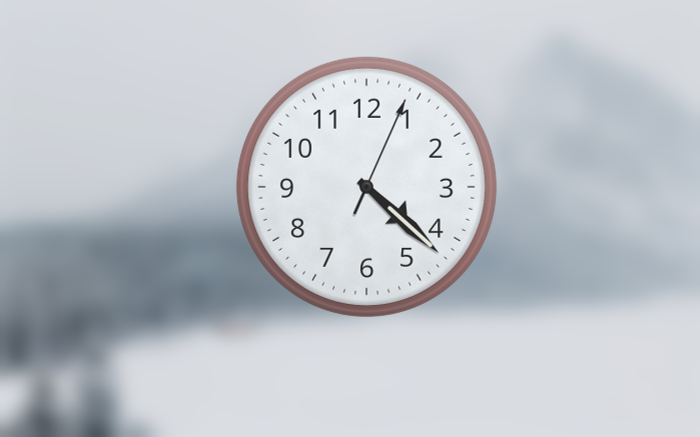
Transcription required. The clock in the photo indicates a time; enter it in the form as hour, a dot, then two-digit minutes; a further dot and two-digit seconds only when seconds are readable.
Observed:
4.22.04
